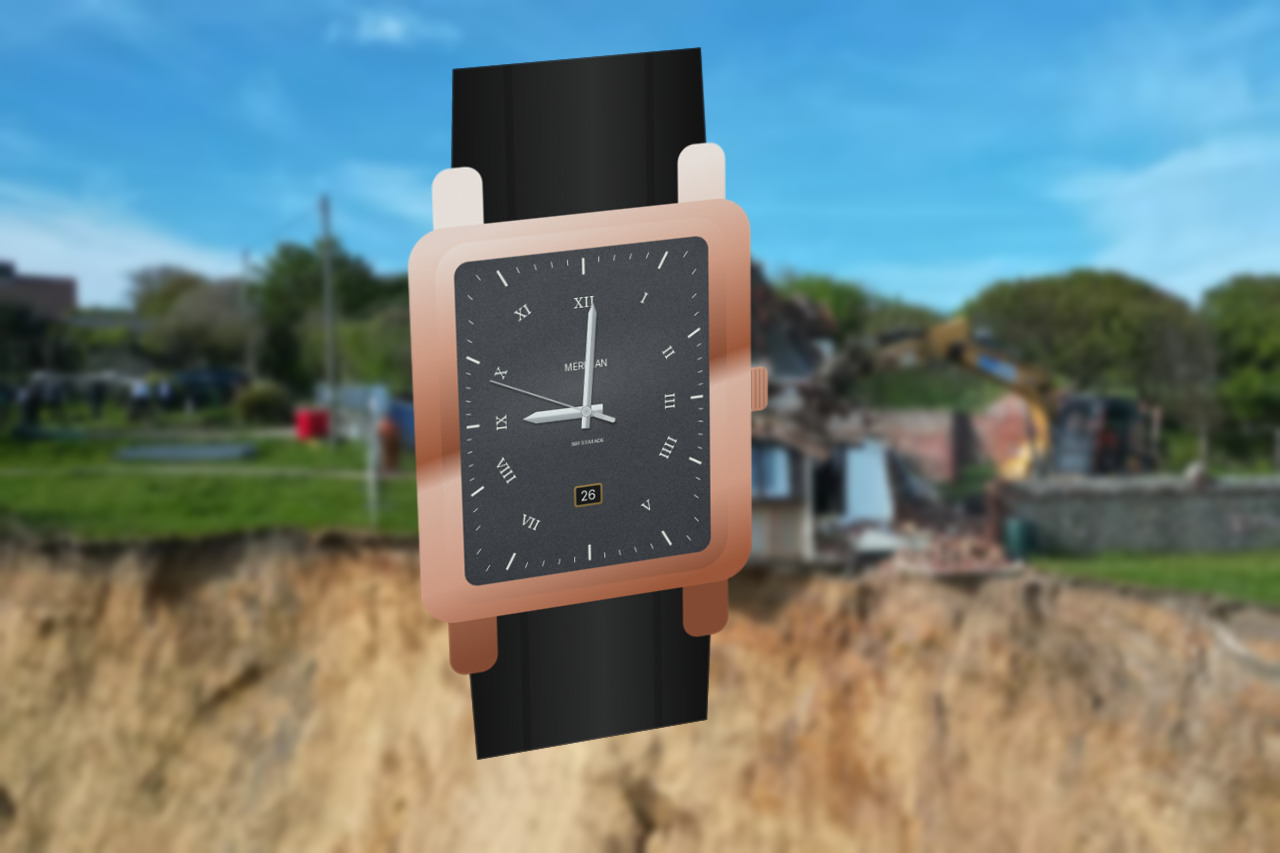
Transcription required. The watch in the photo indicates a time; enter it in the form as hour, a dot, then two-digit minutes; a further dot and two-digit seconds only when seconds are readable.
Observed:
9.00.49
